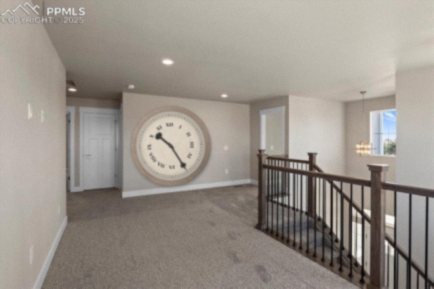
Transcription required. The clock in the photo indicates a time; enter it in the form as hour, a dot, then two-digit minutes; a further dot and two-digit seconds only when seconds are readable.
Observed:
10.25
